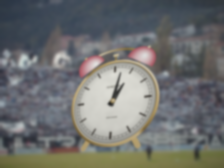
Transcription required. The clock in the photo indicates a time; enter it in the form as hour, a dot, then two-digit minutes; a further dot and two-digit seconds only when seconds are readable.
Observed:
1.02
